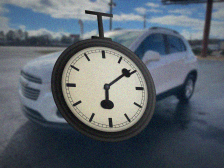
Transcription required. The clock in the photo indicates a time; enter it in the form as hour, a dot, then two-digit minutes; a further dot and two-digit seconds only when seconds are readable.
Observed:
6.09
